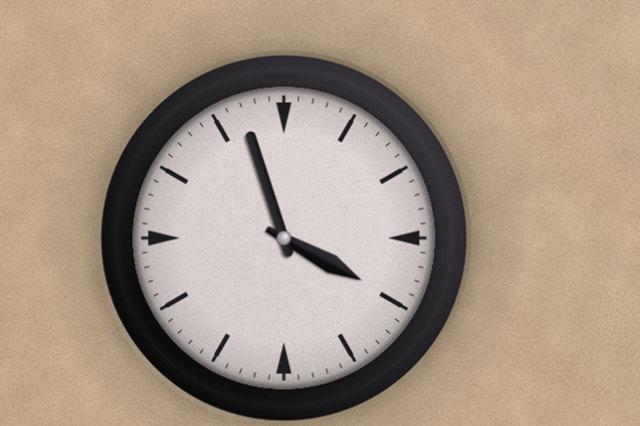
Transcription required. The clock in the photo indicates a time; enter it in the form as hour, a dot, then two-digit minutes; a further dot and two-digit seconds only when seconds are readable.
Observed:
3.57
